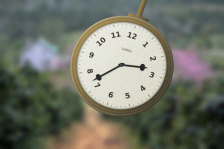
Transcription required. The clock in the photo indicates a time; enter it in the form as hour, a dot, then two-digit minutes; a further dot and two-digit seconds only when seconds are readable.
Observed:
2.37
